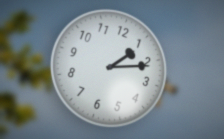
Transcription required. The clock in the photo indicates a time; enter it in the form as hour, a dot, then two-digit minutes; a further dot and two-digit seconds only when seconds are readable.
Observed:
1.11
